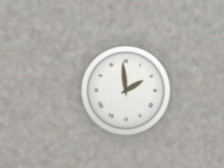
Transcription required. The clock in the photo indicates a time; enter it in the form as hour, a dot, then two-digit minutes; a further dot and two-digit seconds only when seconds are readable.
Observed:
1.59
